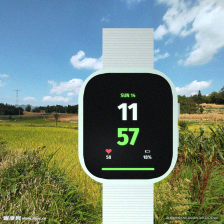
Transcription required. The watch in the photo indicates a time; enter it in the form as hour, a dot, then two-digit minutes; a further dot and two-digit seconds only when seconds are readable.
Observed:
11.57
